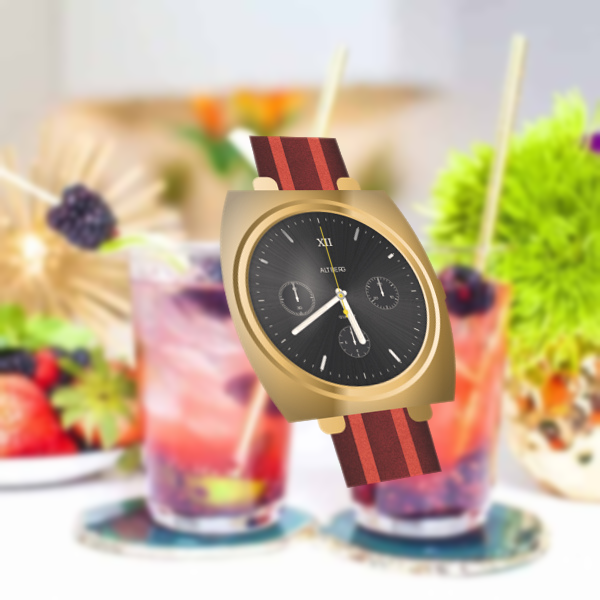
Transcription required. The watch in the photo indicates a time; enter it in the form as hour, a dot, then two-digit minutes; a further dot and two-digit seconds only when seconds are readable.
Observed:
5.40
